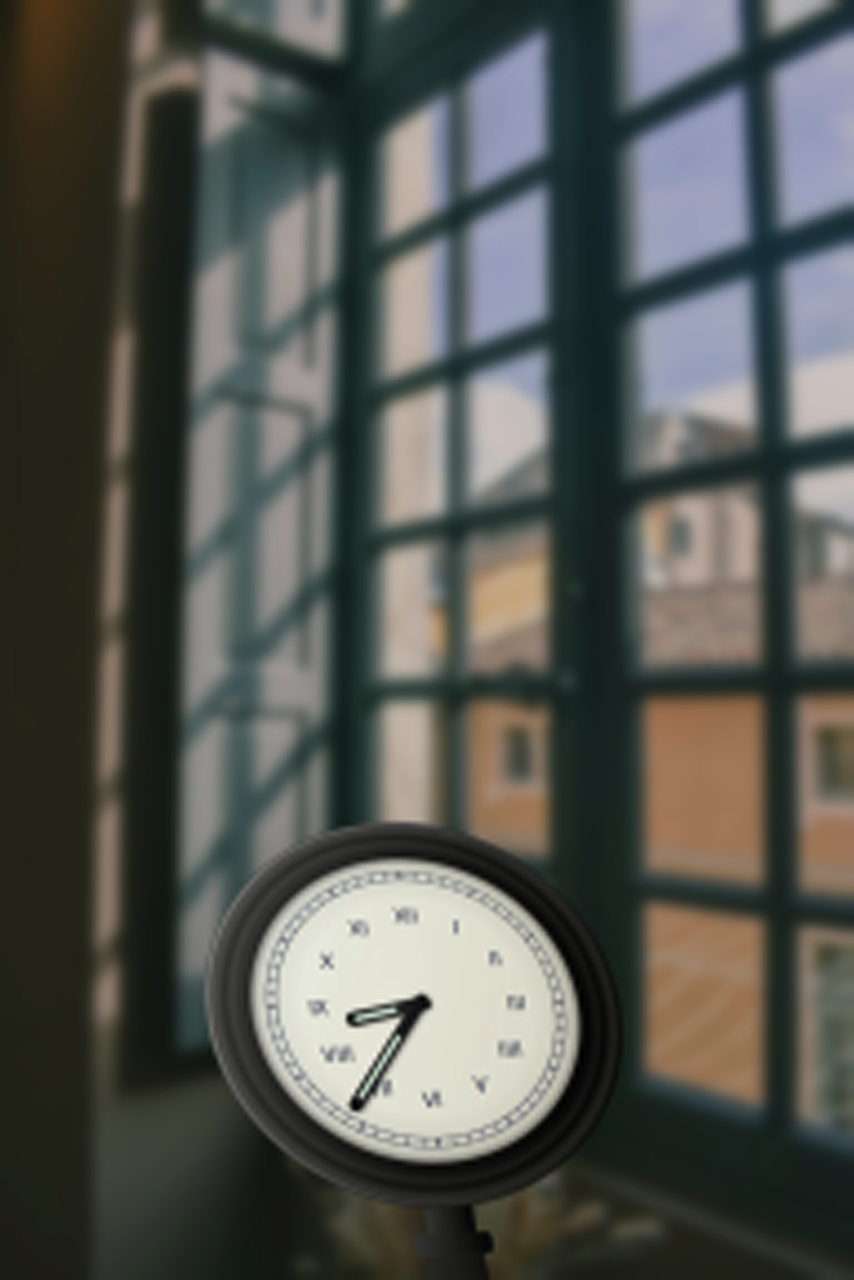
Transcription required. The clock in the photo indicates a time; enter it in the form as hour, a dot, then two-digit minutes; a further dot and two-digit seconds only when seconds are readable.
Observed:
8.36
